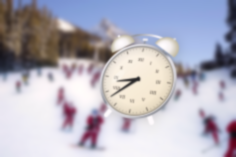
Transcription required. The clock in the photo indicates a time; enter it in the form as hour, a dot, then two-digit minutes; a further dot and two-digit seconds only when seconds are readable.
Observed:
8.38
